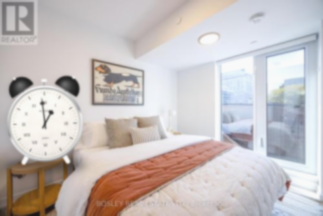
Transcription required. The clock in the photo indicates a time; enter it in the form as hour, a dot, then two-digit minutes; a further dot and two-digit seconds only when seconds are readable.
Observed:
12.59
